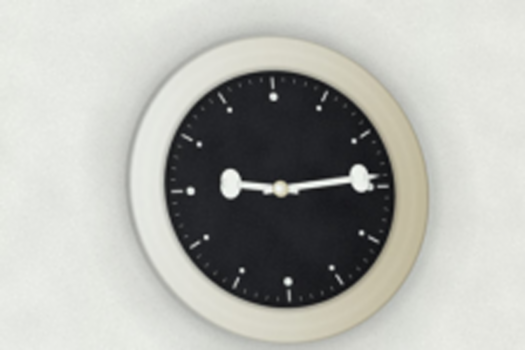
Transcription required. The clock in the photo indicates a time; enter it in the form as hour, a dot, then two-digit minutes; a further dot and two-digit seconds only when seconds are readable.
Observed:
9.14
